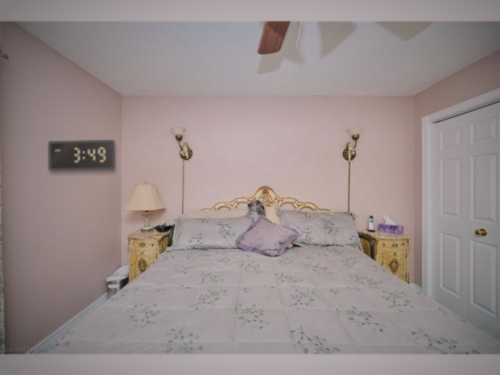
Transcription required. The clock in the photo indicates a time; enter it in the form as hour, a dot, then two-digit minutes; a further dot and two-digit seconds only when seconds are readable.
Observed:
3.49
